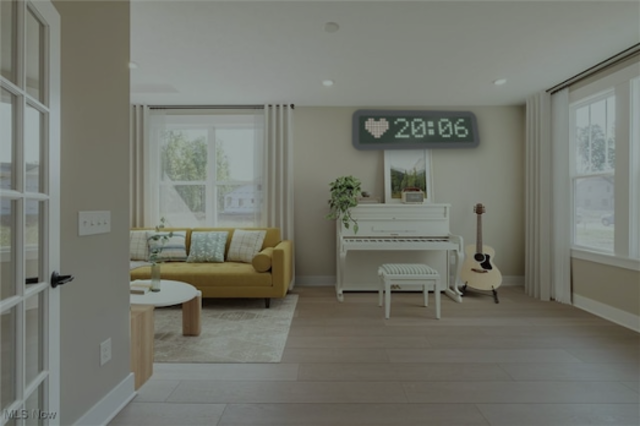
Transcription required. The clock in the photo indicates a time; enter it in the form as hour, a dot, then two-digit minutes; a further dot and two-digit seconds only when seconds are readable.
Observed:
20.06
